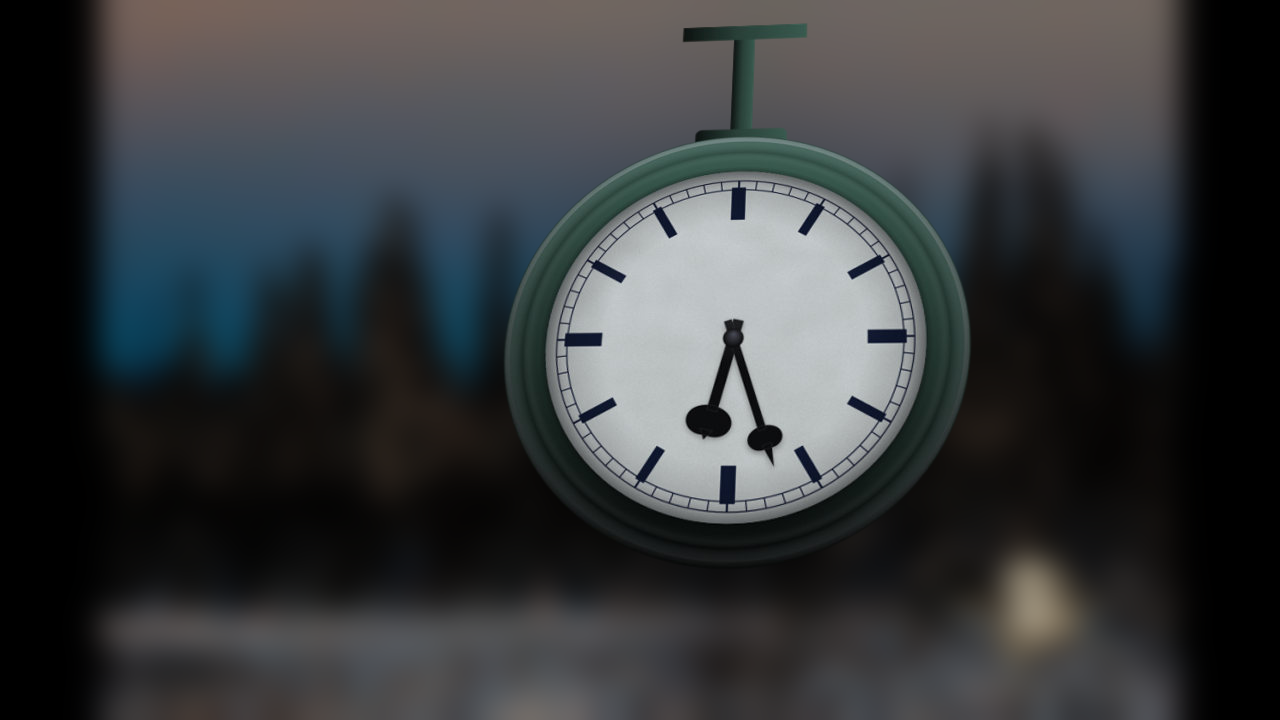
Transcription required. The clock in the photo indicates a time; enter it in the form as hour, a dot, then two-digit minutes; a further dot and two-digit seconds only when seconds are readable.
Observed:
6.27
